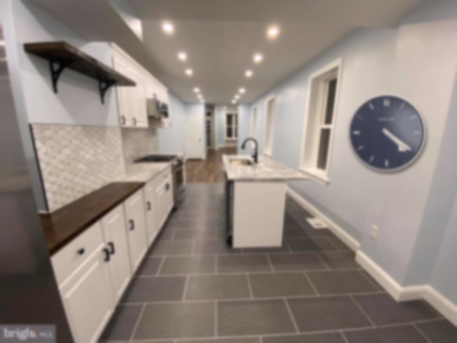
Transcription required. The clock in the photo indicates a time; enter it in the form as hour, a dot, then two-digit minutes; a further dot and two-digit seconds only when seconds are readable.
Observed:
4.21
